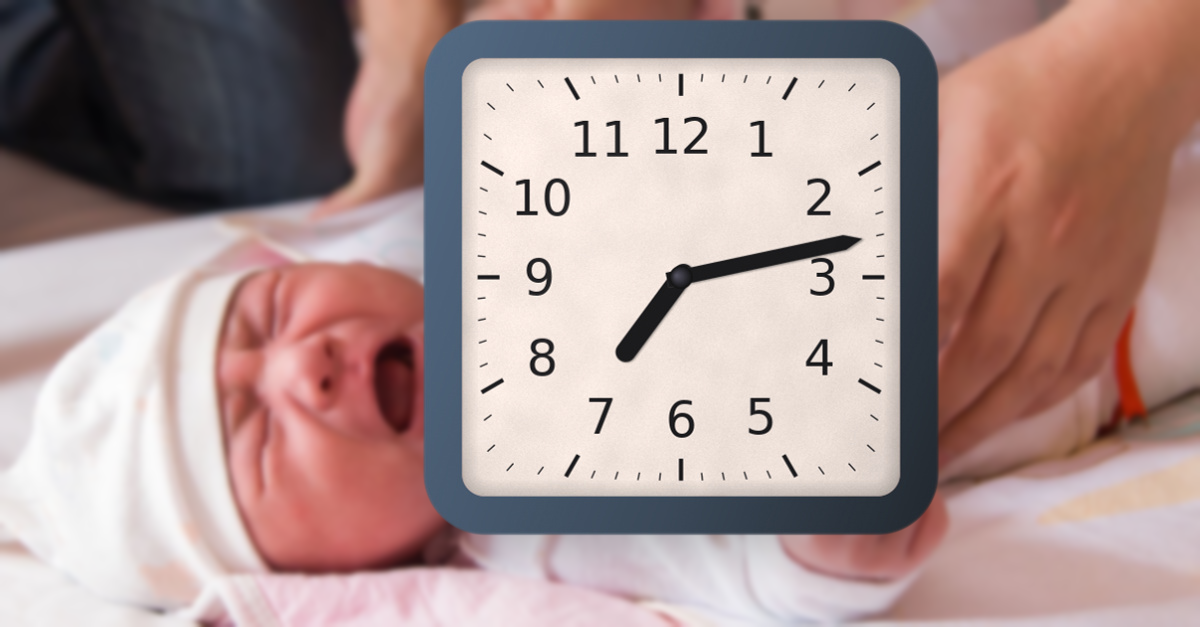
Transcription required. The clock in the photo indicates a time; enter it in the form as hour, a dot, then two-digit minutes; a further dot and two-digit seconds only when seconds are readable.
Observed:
7.13
